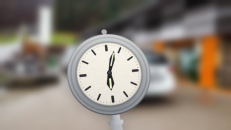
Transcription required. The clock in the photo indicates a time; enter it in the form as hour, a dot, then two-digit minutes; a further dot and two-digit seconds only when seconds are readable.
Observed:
6.03
